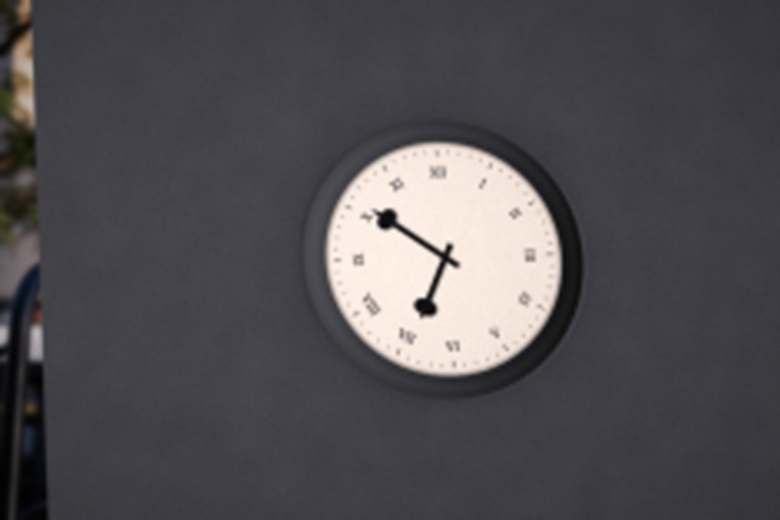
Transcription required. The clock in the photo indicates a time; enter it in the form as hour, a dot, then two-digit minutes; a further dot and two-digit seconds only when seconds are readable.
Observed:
6.51
